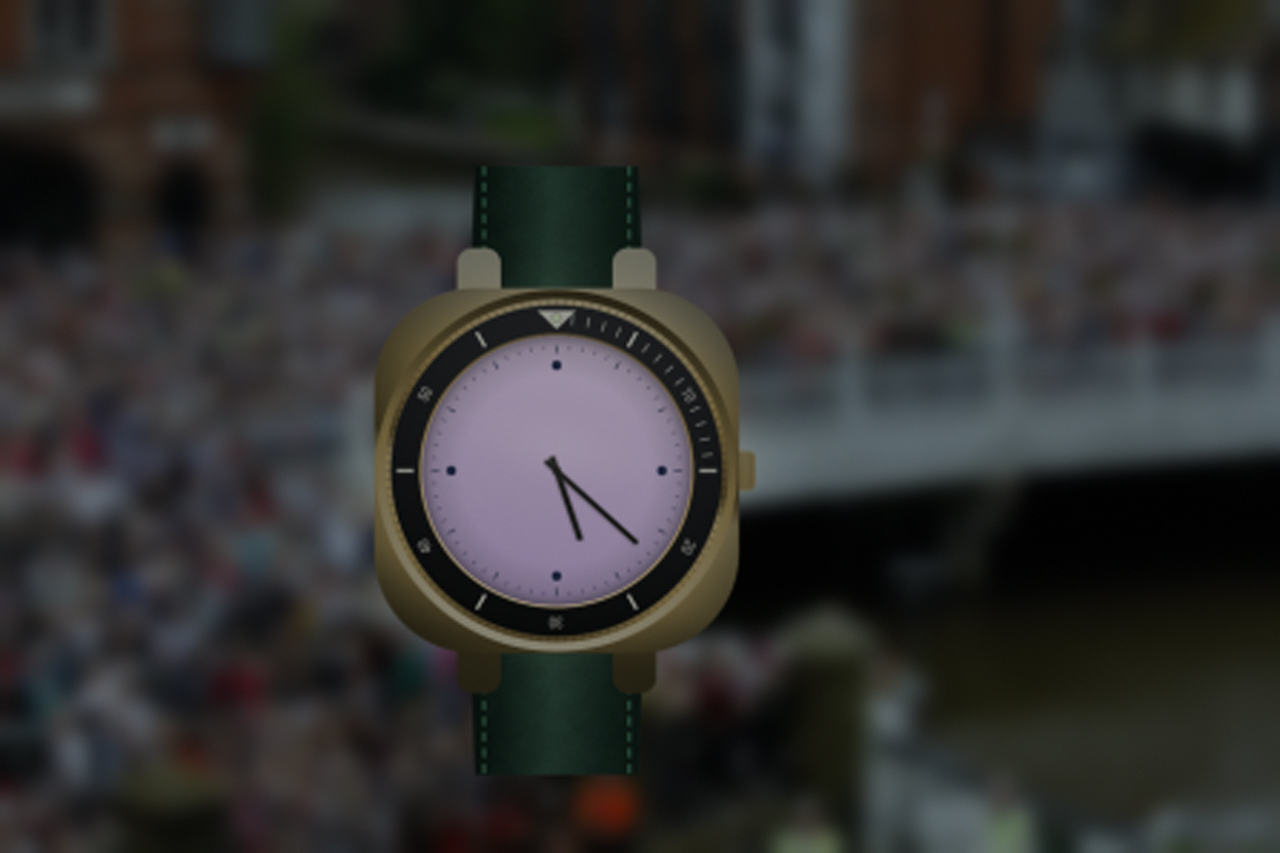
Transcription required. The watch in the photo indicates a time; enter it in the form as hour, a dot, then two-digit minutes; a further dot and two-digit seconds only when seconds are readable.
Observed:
5.22
